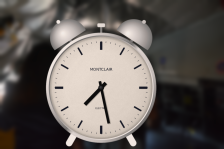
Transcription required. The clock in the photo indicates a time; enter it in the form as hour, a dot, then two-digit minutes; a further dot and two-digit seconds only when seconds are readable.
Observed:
7.28
